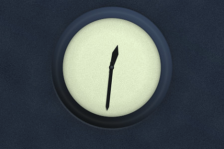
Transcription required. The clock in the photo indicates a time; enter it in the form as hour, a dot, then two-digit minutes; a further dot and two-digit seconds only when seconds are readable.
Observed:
12.31
